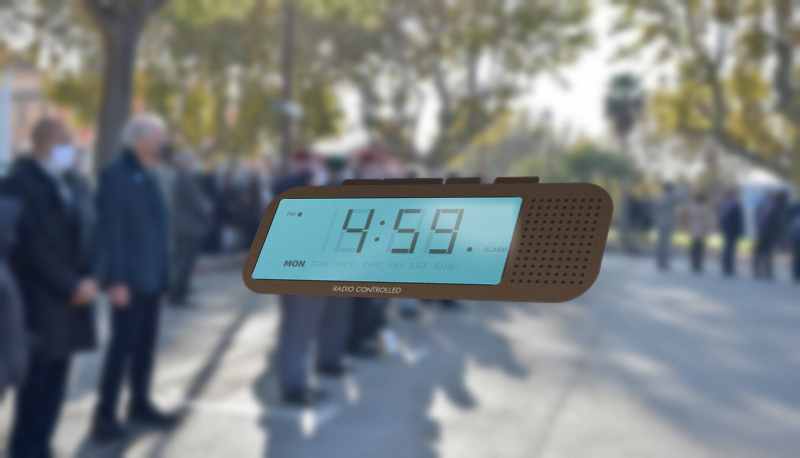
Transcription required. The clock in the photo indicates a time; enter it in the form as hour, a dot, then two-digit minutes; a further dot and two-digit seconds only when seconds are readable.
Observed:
4.59
